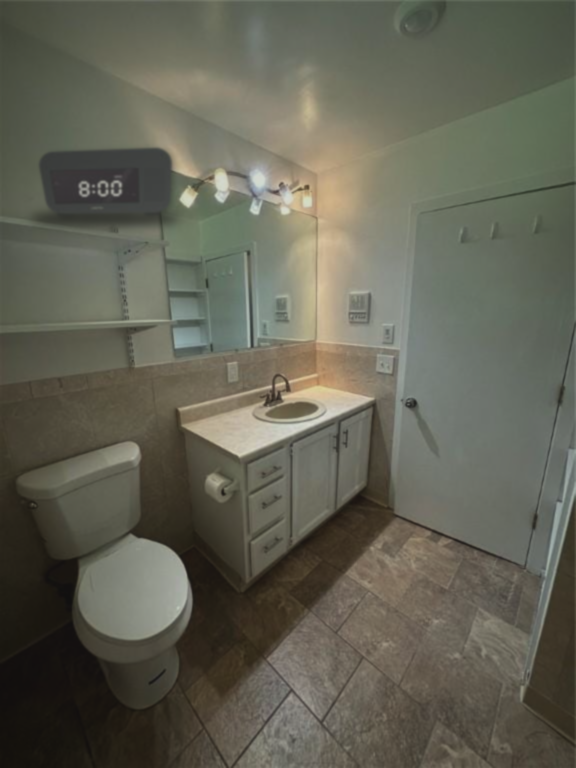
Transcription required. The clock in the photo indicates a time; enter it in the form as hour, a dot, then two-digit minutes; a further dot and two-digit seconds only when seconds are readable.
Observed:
8.00
